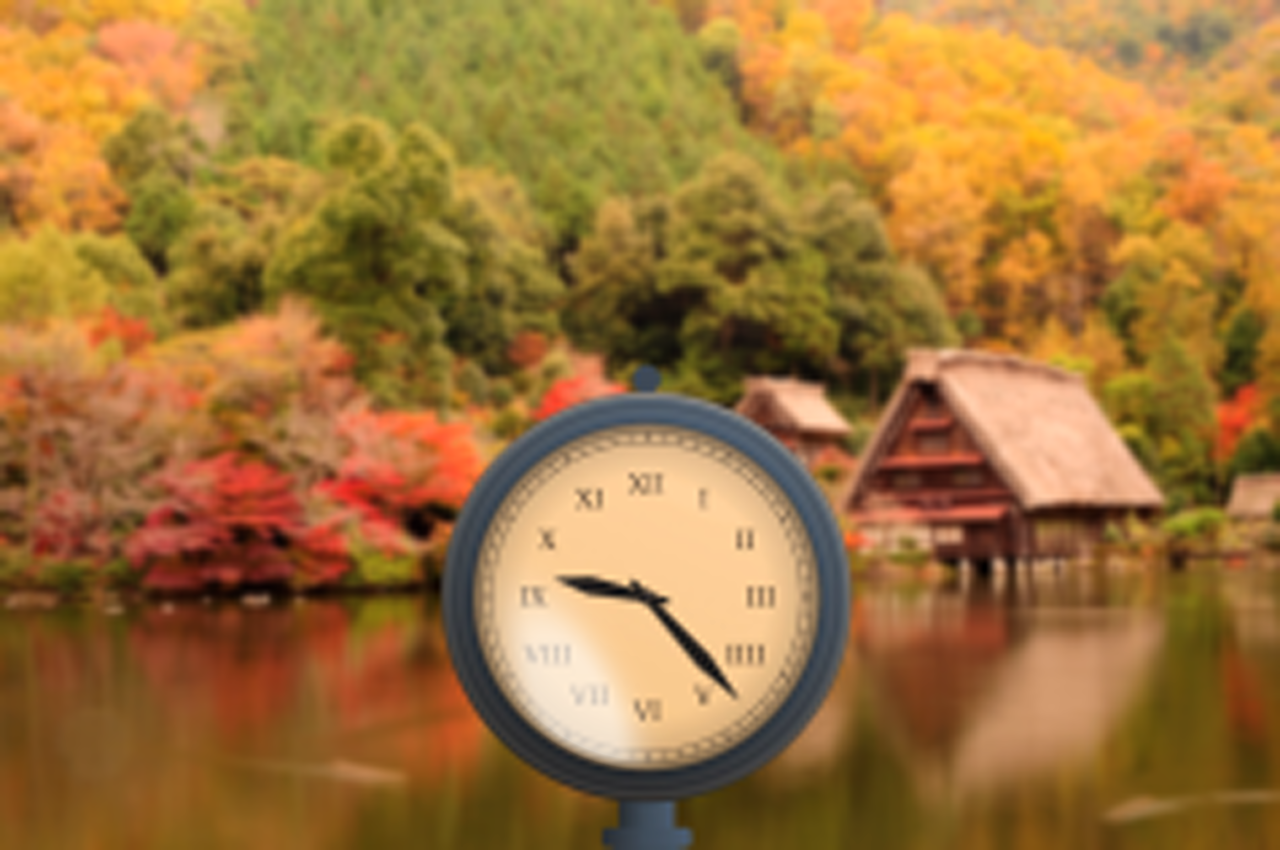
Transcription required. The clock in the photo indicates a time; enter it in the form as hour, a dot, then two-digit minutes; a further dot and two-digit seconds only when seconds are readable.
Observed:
9.23
